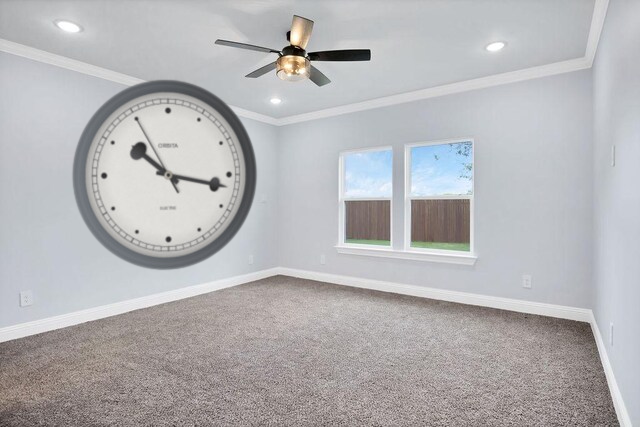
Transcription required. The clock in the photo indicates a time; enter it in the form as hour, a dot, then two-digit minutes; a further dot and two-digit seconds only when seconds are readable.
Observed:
10.16.55
